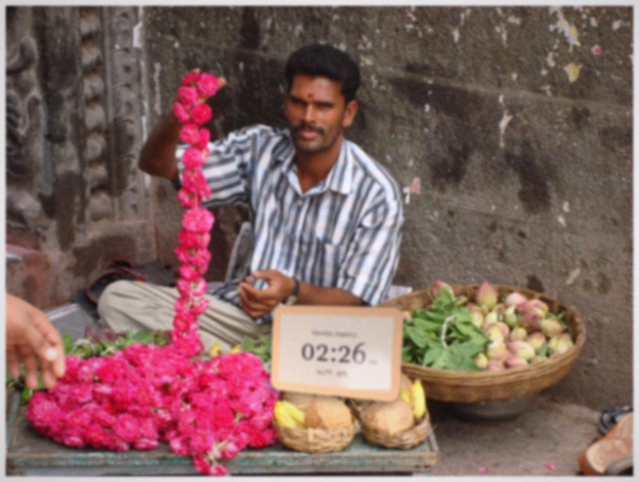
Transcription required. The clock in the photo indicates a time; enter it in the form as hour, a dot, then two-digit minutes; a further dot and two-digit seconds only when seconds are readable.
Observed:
2.26
